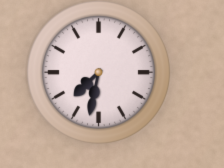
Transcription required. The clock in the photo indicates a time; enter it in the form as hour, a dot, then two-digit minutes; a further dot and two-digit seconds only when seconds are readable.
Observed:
7.32
